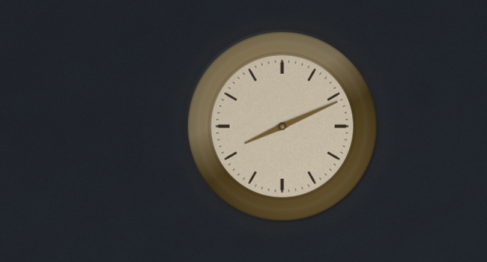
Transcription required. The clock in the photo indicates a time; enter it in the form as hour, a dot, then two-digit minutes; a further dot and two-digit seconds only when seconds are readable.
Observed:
8.11
